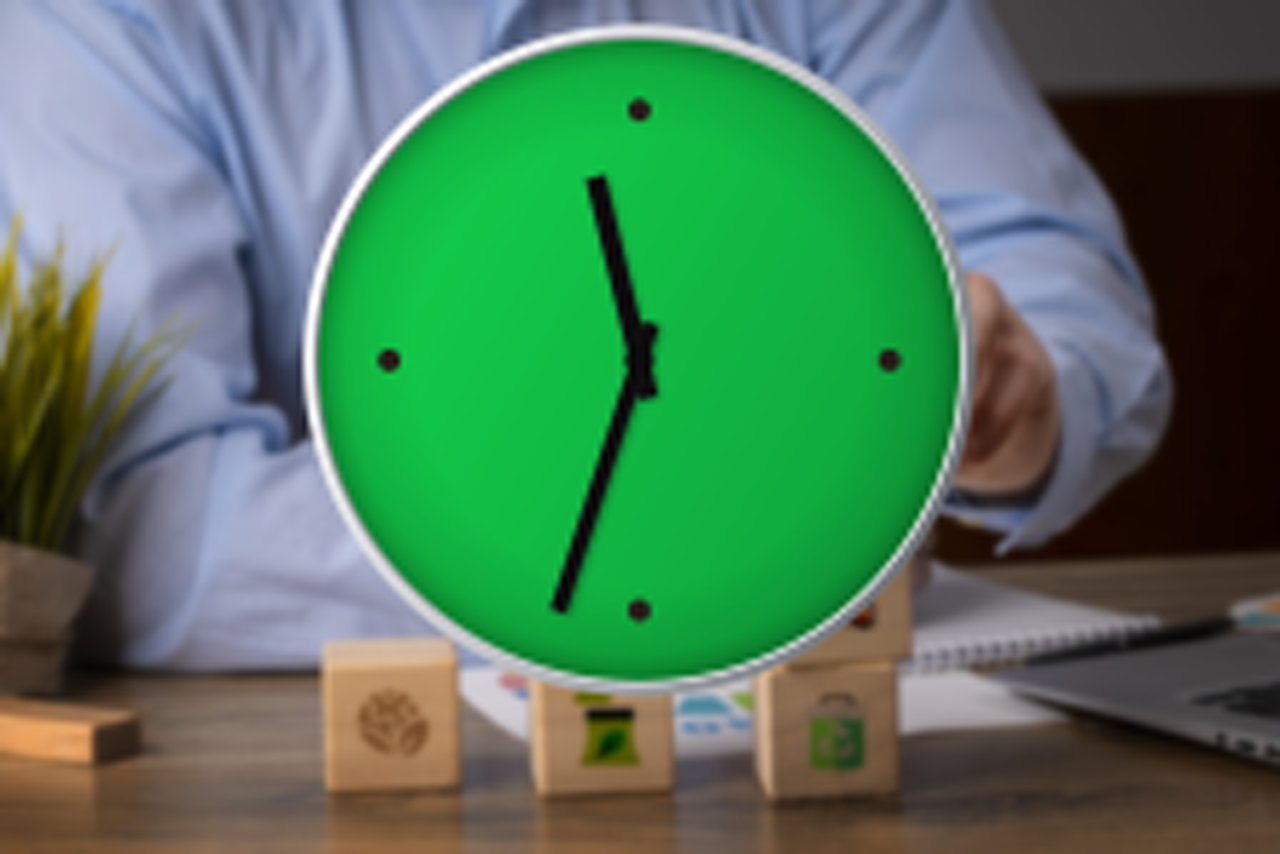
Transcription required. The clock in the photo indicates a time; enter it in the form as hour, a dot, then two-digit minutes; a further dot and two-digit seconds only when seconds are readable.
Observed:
11.33
